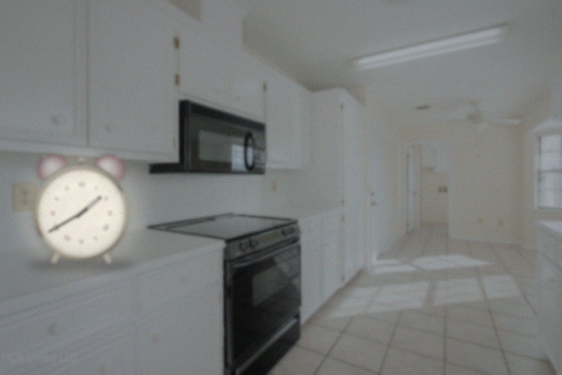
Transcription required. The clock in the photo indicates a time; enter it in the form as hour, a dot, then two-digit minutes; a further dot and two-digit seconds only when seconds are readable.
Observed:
1.40
